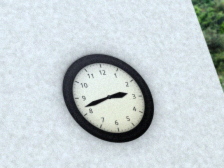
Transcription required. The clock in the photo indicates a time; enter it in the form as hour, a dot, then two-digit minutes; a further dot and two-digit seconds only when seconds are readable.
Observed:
2.42
